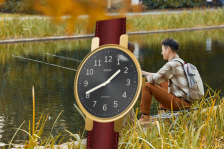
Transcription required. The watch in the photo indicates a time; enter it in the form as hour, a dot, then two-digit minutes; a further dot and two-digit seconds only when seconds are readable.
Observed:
1.41
